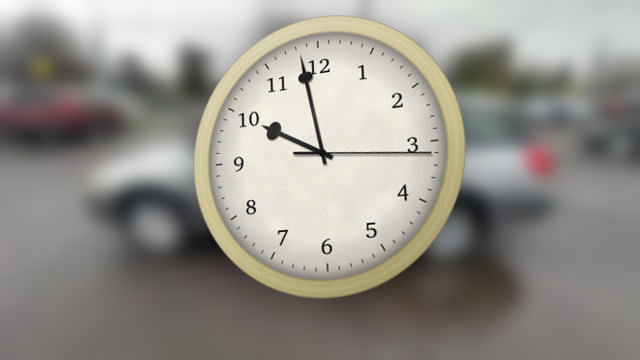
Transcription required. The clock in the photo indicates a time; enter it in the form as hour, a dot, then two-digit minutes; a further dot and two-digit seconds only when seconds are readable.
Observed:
9.58.16
